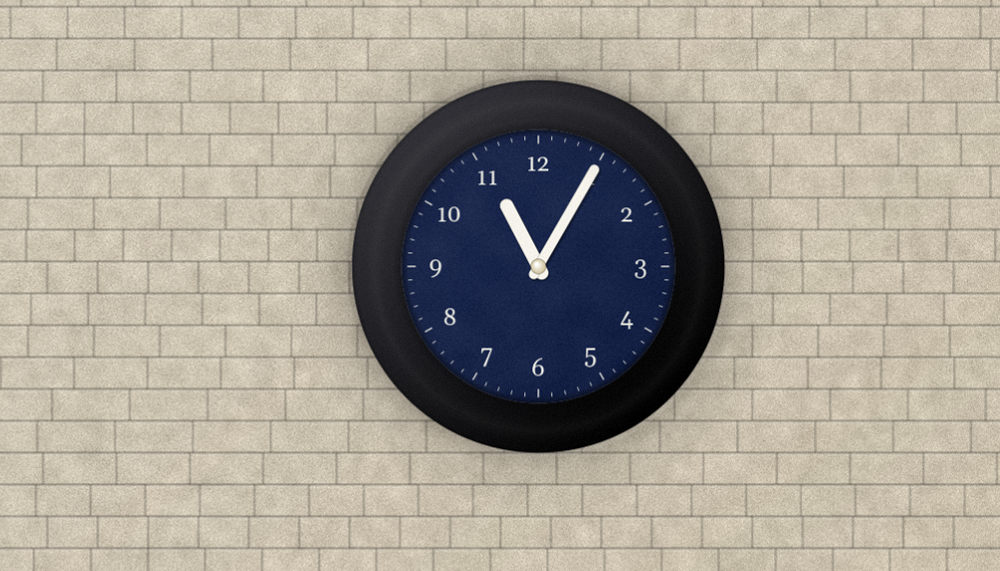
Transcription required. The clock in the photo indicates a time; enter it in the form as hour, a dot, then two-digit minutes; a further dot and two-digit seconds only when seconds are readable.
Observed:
11.05
